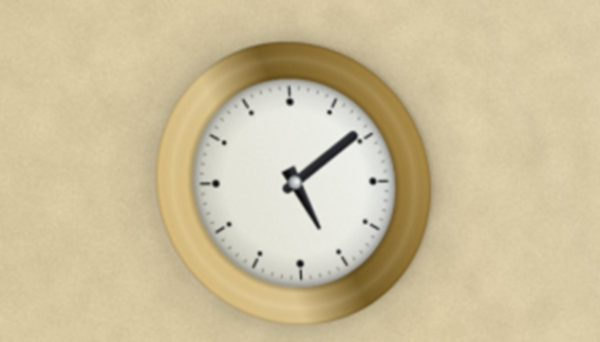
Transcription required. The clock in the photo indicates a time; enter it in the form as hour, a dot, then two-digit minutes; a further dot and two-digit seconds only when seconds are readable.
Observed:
5.09
